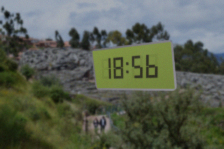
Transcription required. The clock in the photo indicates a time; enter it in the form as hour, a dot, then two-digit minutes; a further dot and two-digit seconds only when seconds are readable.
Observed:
18.56
